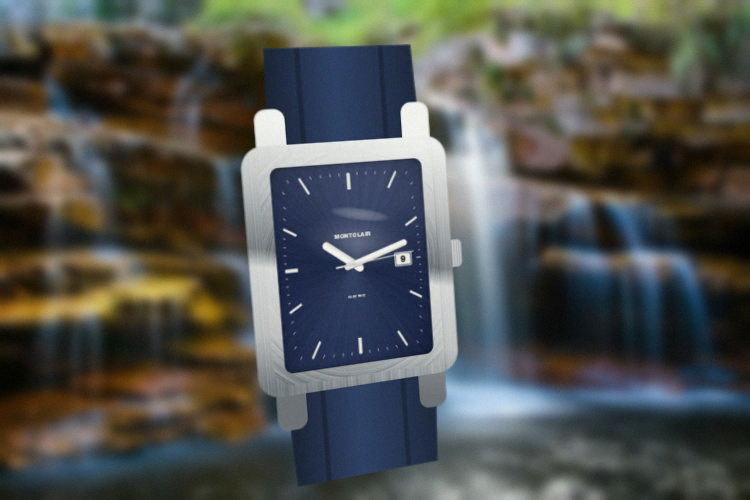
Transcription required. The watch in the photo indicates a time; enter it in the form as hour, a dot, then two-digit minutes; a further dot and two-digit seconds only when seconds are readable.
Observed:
10.12.14
